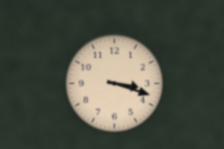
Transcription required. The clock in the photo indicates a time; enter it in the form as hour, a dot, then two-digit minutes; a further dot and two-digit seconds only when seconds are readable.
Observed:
3.18
